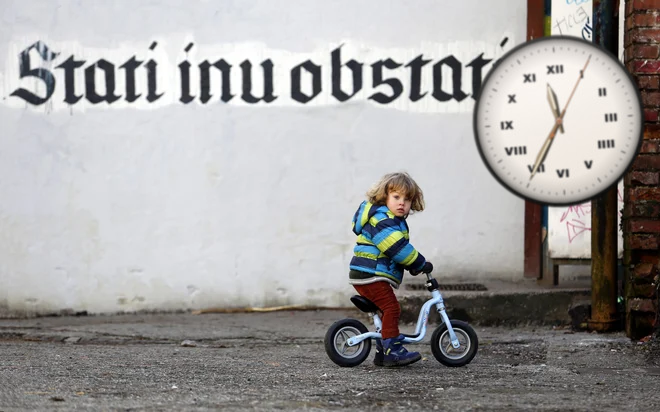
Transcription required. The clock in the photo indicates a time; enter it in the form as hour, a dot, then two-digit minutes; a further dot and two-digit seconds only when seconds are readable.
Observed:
11.35.05
